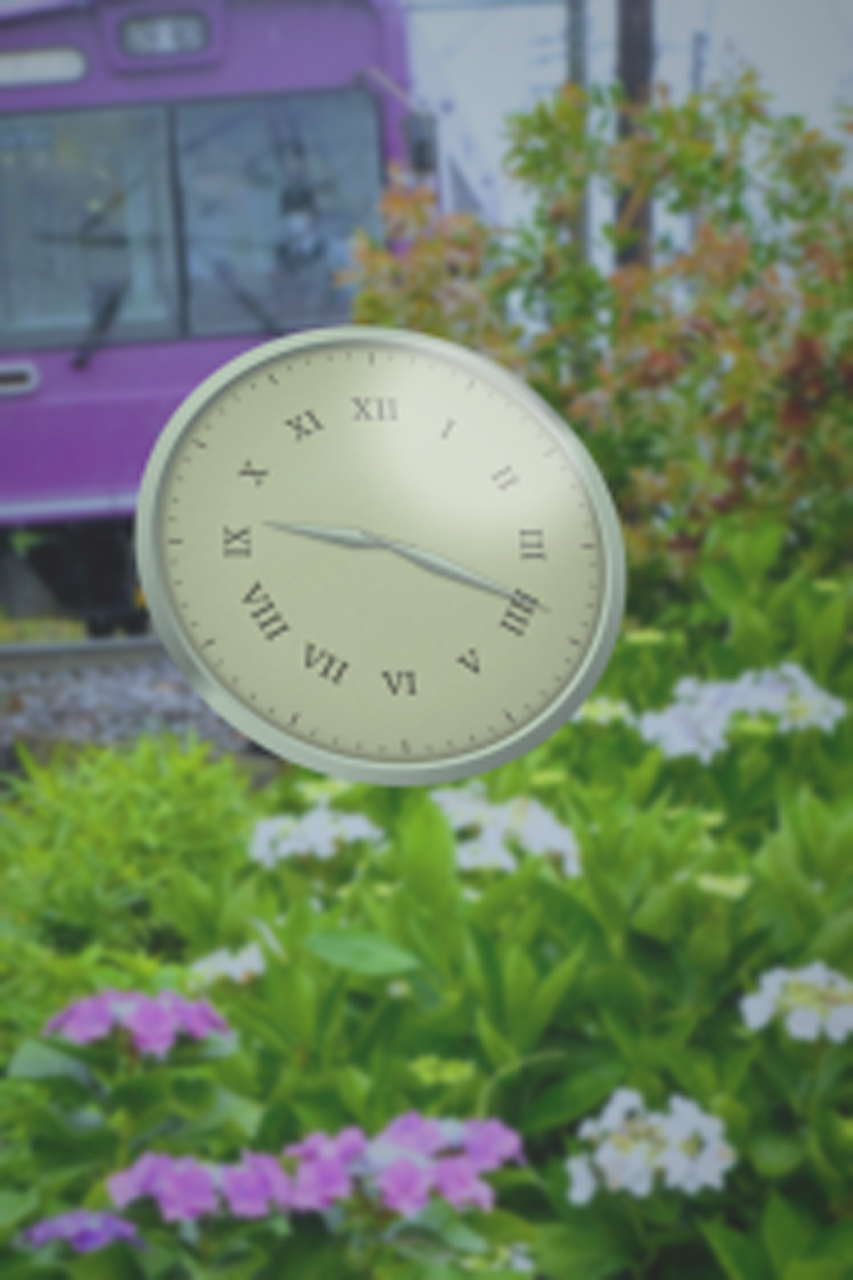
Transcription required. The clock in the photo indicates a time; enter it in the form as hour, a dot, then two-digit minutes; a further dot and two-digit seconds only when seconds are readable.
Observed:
9.19
